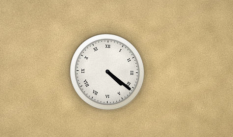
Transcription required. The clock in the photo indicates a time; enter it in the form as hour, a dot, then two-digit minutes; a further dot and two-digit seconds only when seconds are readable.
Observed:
4.21
